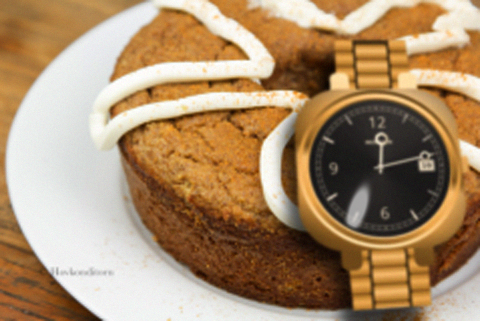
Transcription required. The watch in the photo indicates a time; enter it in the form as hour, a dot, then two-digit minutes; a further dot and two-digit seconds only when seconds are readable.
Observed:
12.13
